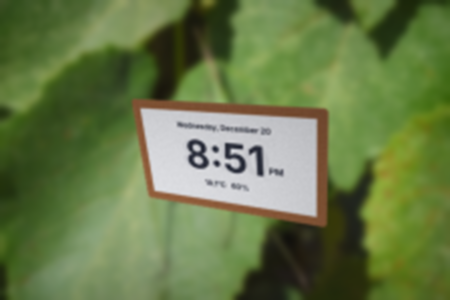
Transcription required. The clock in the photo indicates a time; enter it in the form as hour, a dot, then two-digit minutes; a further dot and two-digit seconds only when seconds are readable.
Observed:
8.51
